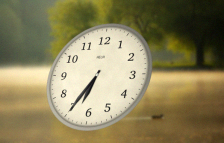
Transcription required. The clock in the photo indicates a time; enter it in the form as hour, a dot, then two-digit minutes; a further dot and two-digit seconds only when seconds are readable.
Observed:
6.35
